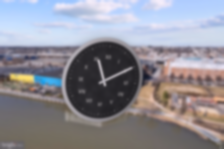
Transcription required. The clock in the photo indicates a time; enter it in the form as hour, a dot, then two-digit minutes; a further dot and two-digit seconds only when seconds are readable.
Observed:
11.10
